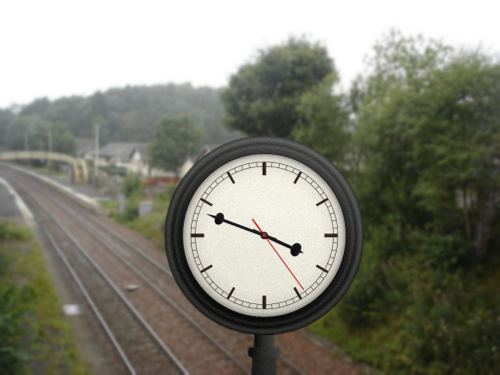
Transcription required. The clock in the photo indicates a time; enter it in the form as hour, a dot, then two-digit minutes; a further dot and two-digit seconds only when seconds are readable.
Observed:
3.48.24
